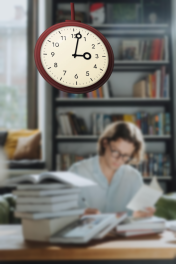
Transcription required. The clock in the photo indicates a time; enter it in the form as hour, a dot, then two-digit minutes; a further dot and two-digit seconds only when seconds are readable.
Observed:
3.02
